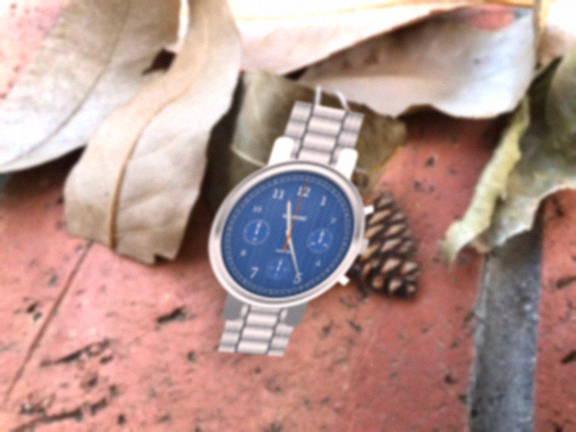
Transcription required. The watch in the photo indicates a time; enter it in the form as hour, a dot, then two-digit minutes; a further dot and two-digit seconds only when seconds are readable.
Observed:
11.25
